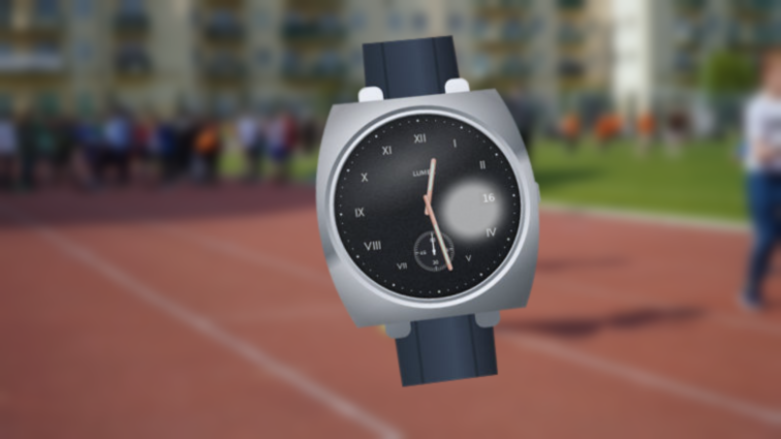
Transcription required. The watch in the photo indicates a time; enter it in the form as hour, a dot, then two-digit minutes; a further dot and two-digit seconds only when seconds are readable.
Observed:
12.28
